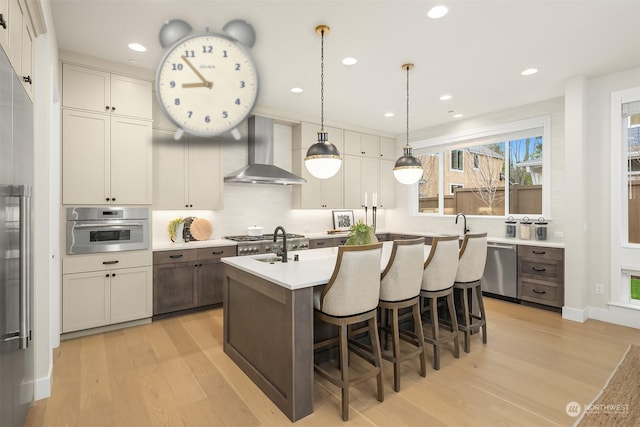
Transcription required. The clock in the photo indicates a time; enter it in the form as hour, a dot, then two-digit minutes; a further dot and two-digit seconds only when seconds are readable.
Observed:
8.53
